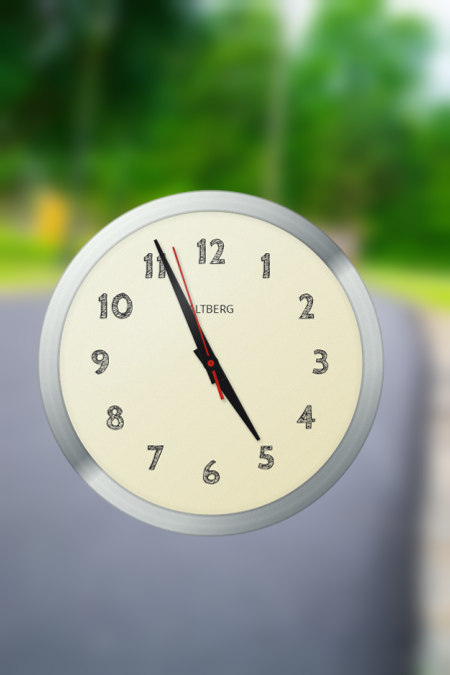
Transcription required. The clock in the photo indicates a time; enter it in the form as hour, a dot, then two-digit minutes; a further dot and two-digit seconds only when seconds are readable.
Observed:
4.55.57
